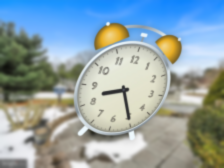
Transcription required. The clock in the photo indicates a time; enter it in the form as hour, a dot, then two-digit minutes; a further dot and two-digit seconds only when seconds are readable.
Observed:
8.25
